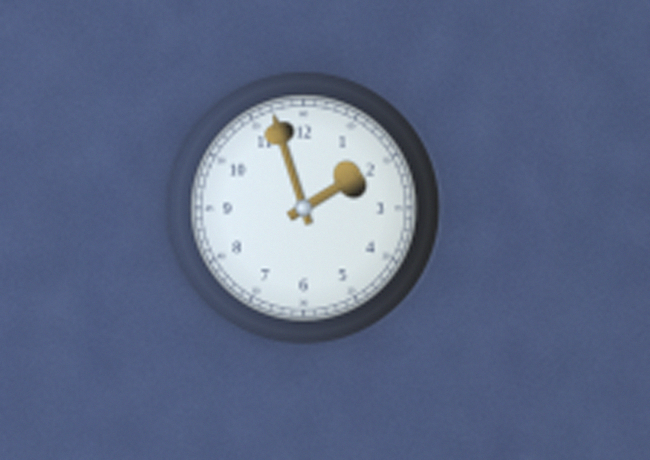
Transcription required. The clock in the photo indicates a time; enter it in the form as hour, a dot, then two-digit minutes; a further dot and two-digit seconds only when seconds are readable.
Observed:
1.57
